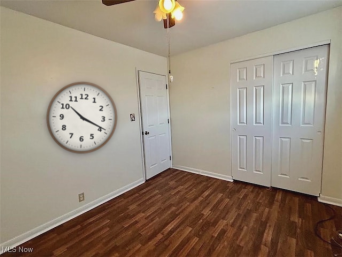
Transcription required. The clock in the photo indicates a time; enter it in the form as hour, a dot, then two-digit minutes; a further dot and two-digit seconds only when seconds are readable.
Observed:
10.19
